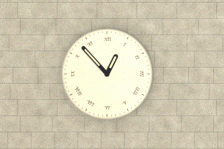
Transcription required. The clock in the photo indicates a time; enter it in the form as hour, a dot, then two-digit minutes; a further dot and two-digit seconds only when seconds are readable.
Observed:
12.53
